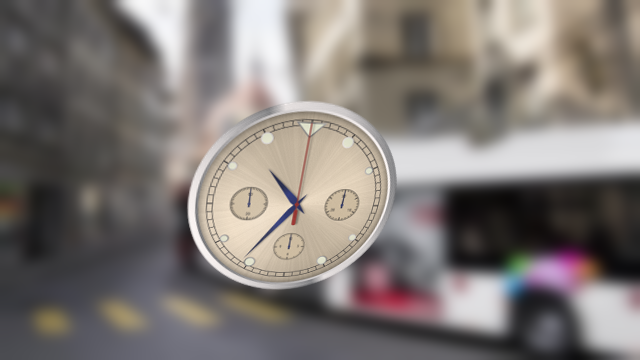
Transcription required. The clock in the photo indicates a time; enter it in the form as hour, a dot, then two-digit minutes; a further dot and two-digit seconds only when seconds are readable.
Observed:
10.36
